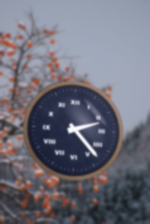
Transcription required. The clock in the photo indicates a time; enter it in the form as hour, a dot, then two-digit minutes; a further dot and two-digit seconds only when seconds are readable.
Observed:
2.23
